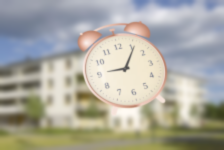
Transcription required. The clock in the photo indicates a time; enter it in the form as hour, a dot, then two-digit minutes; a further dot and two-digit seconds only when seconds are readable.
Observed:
9.06
